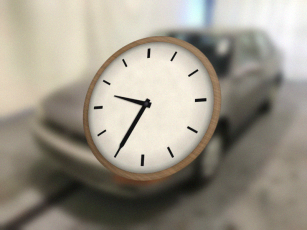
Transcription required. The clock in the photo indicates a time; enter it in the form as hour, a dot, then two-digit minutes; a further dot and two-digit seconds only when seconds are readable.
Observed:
9.35
